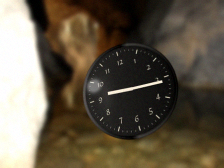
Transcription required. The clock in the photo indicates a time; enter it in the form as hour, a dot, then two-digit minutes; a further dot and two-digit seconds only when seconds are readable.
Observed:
9.16
